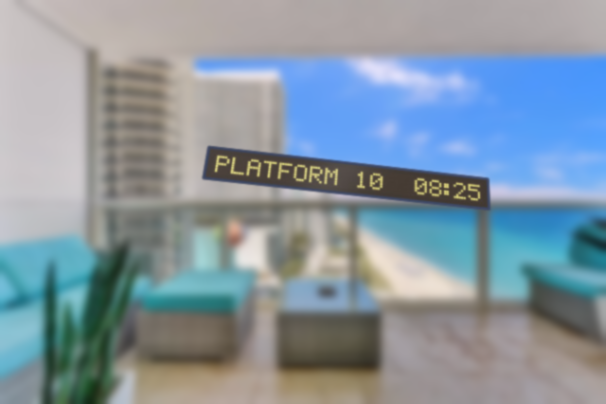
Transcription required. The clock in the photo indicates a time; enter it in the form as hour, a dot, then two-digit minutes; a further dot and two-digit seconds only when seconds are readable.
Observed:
8.25
